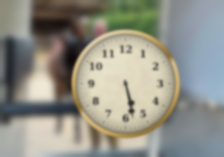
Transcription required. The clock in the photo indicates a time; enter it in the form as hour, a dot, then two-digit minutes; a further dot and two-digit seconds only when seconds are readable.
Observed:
5.28
